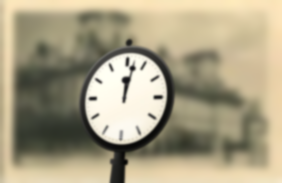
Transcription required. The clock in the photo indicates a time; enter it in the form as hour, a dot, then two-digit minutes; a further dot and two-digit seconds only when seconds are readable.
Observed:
12.02
